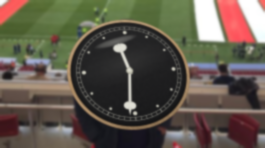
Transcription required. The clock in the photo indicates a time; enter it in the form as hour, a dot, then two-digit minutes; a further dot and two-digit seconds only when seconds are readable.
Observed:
11.31
